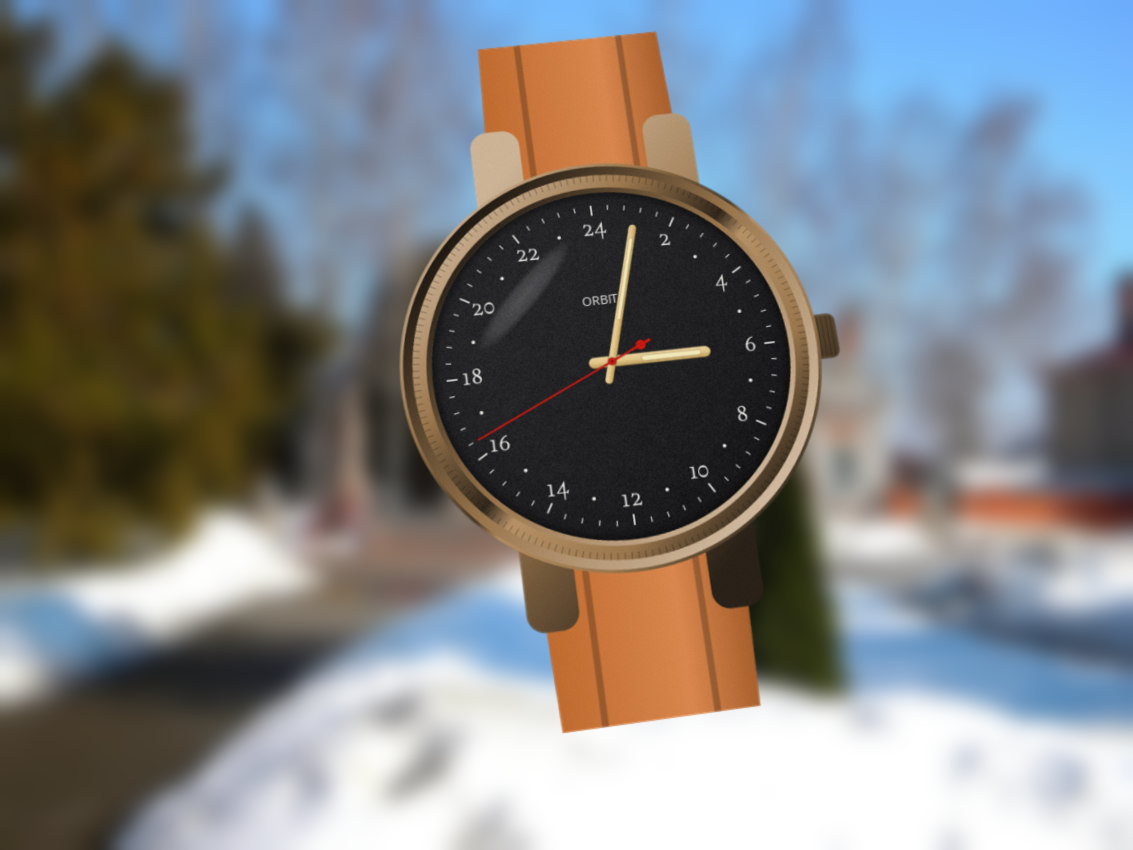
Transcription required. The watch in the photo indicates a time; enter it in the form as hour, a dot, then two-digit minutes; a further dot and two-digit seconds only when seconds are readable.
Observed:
6.02.41
